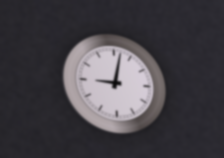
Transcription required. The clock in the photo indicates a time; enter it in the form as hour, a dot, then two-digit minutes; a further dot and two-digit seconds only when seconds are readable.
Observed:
9.02
